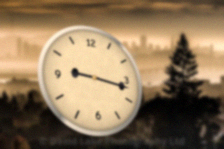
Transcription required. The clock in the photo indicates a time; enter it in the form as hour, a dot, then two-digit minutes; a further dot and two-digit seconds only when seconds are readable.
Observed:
9.17
